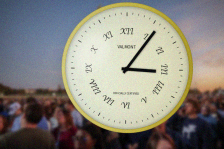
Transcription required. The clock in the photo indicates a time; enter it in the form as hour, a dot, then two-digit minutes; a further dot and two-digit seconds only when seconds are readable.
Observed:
3.06
